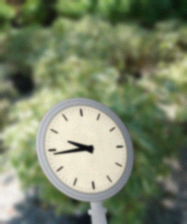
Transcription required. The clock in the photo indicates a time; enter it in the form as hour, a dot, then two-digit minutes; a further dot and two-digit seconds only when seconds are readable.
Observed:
9.44
